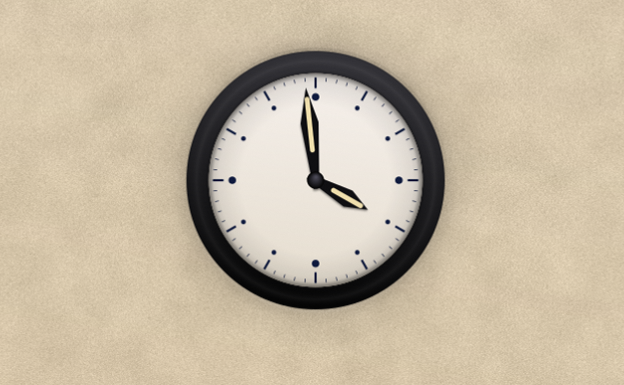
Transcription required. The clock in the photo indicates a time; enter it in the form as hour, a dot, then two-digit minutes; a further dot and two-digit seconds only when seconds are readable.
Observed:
3.59
